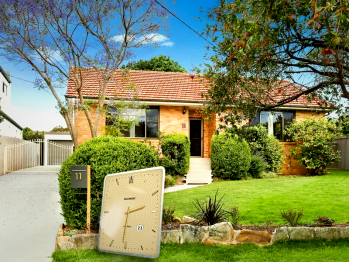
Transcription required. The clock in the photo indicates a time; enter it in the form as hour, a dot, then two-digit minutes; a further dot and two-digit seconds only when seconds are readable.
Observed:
2.31
